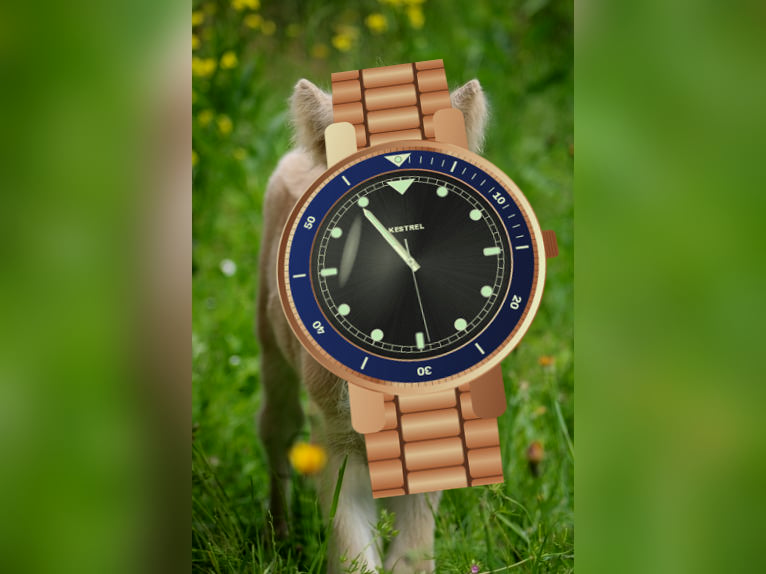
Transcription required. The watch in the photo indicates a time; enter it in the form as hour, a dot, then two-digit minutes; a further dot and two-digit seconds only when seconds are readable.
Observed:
10.54.29
